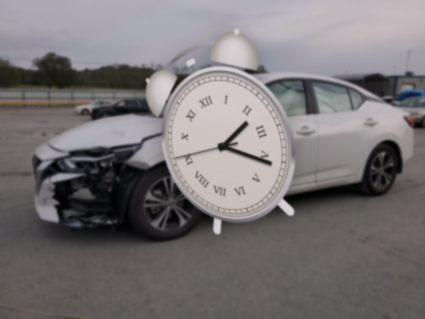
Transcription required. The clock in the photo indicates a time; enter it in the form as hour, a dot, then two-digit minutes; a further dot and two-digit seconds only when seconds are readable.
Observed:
2.20.46
